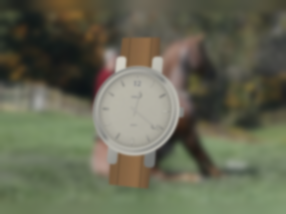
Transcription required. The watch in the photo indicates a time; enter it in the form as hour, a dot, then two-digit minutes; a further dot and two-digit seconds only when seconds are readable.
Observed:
12.21
